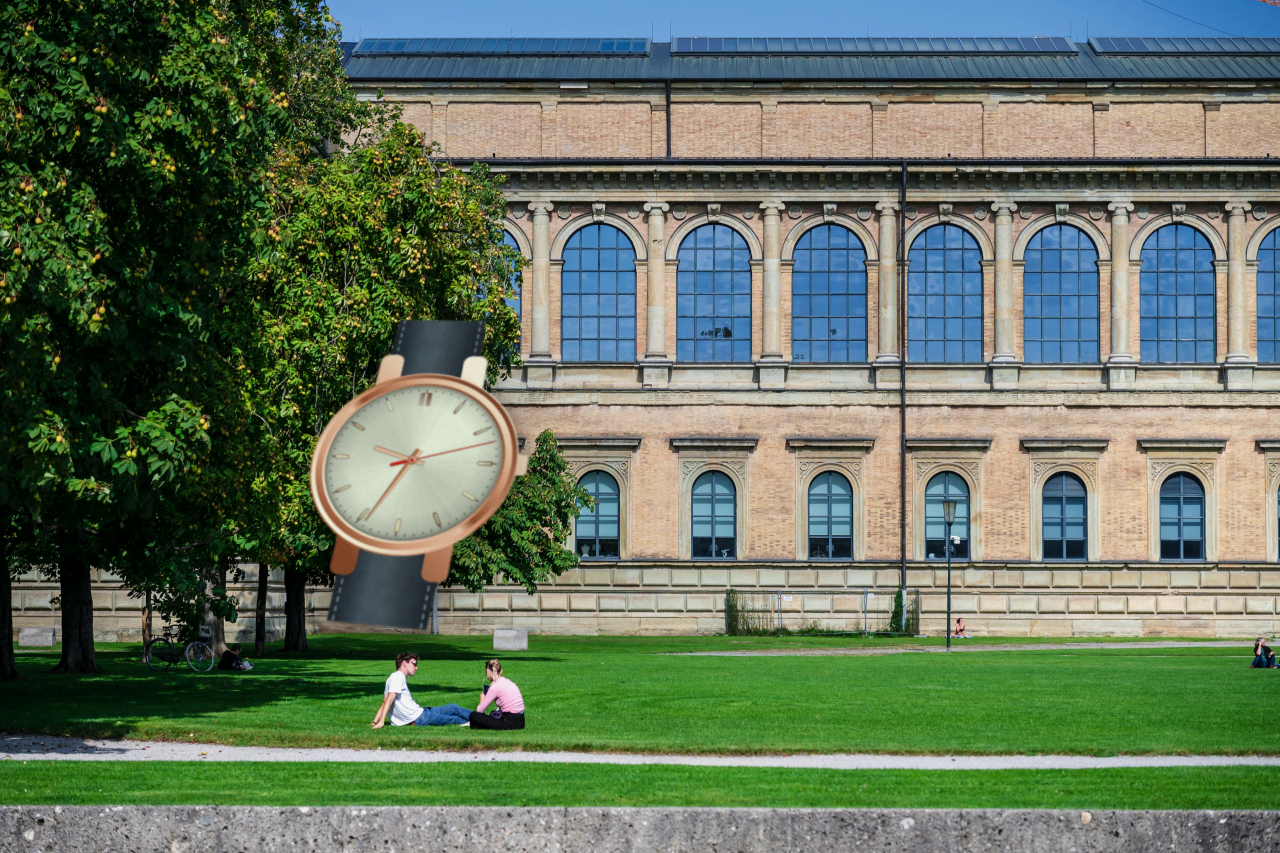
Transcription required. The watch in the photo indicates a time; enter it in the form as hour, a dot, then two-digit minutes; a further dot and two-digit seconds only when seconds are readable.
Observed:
9.34.12
